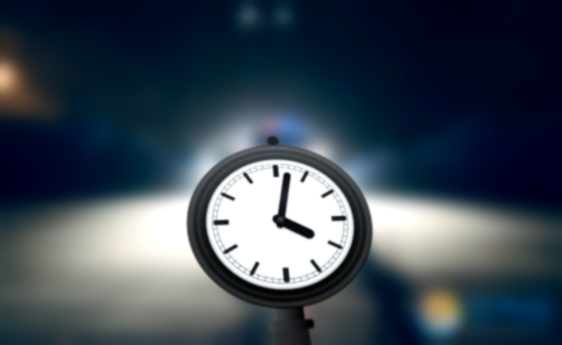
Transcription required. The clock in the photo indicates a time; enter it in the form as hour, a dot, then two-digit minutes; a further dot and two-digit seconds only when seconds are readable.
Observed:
4.02
